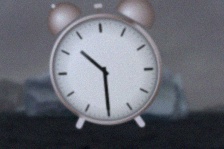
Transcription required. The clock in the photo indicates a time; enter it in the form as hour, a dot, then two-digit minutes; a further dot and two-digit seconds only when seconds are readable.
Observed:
10.30
